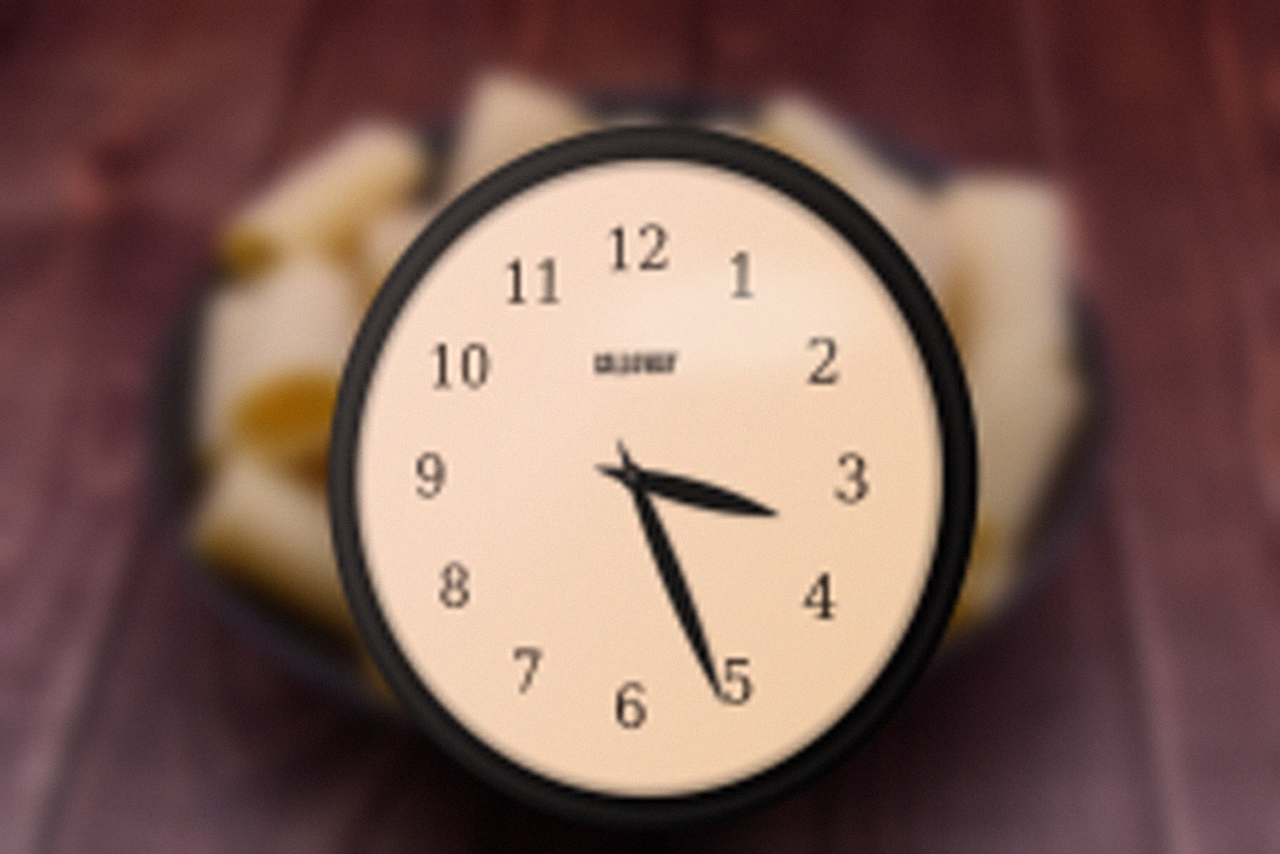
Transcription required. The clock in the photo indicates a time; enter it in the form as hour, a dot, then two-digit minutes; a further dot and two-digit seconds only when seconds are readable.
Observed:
3.26
